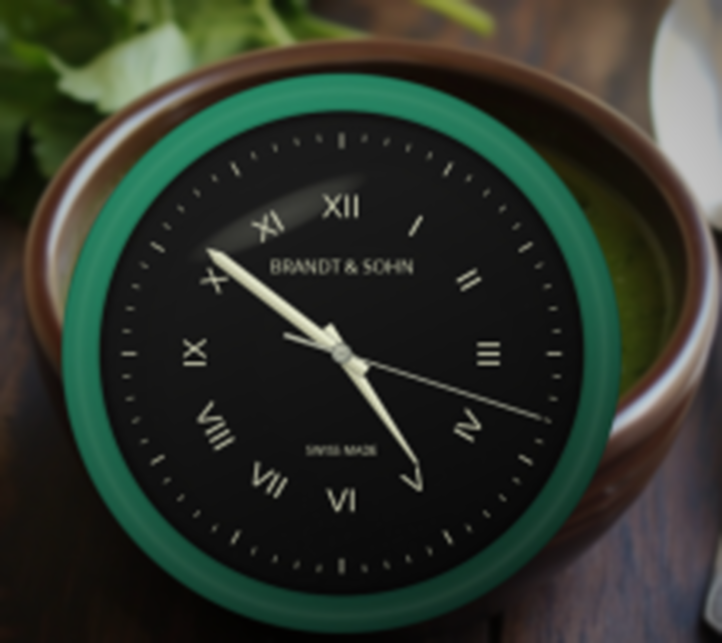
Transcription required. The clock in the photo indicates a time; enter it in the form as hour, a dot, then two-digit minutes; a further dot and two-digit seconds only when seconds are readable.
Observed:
4.51.18
